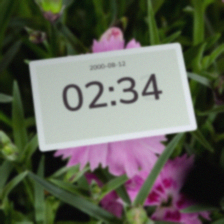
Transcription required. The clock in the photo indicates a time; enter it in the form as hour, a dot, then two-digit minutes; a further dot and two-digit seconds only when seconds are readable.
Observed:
2.34
